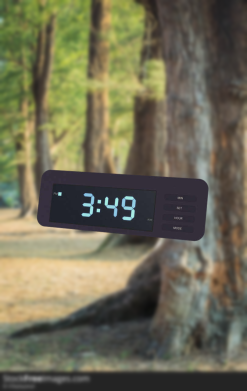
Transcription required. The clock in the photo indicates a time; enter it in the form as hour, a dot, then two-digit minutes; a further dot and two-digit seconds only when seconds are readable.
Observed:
3.49
